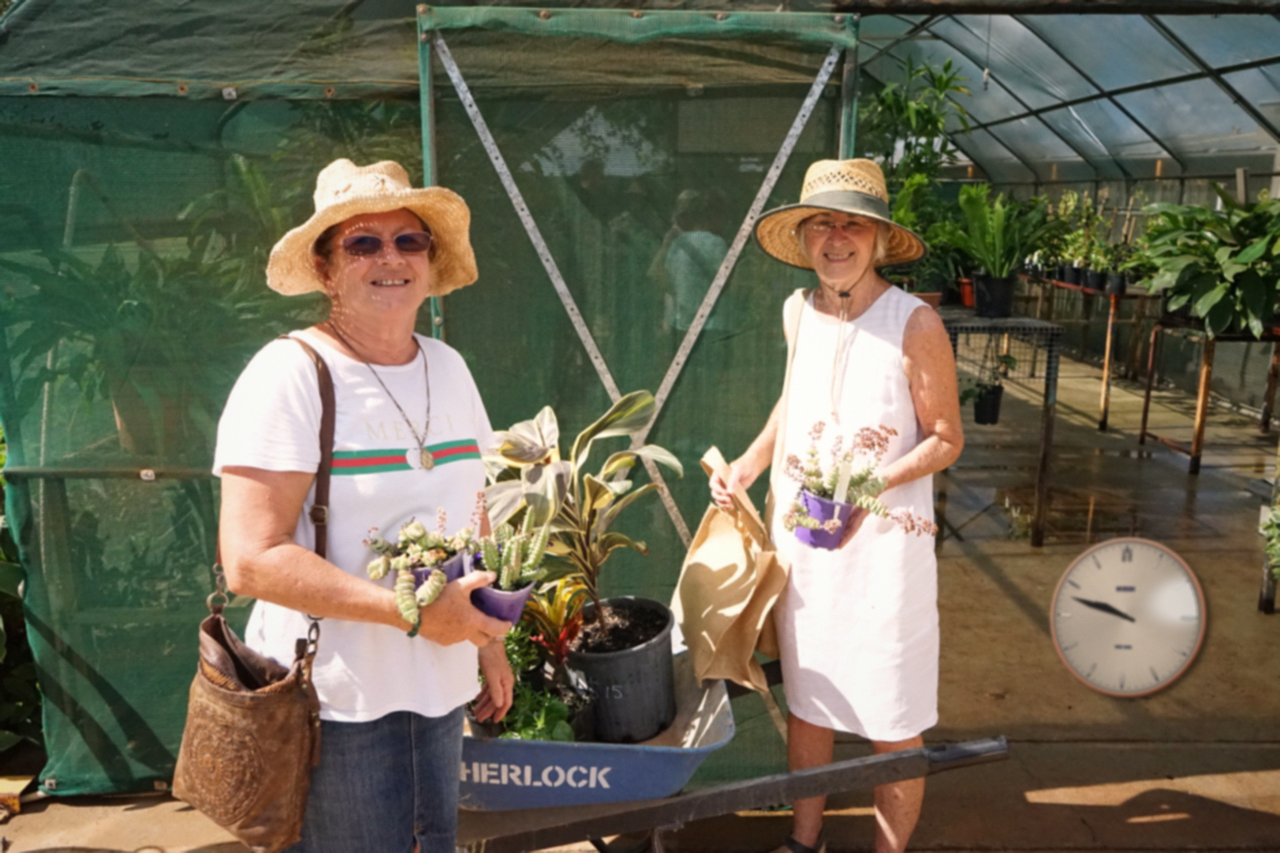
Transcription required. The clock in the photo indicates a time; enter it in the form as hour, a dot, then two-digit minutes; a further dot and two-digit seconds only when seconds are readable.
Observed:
9.48
